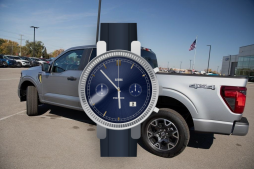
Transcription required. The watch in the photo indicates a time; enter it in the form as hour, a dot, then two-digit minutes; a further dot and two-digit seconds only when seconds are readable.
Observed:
5.53
